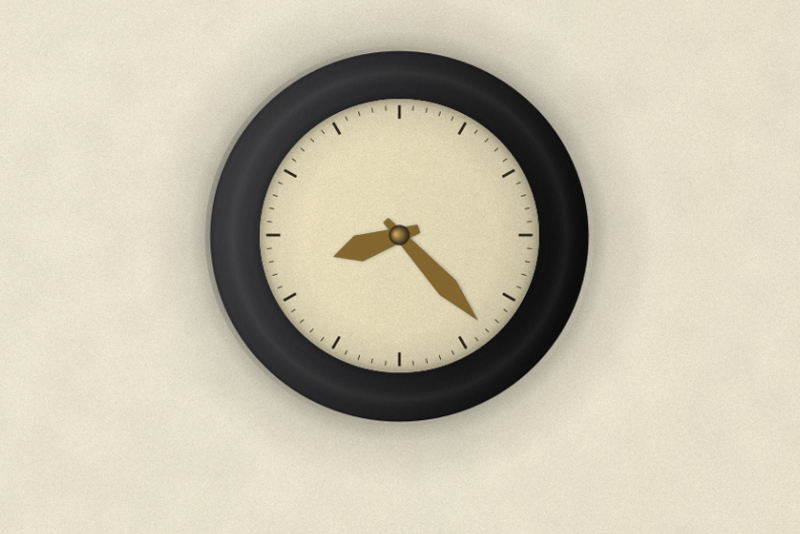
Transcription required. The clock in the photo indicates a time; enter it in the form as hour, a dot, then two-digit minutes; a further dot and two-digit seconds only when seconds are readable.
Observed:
8.23
